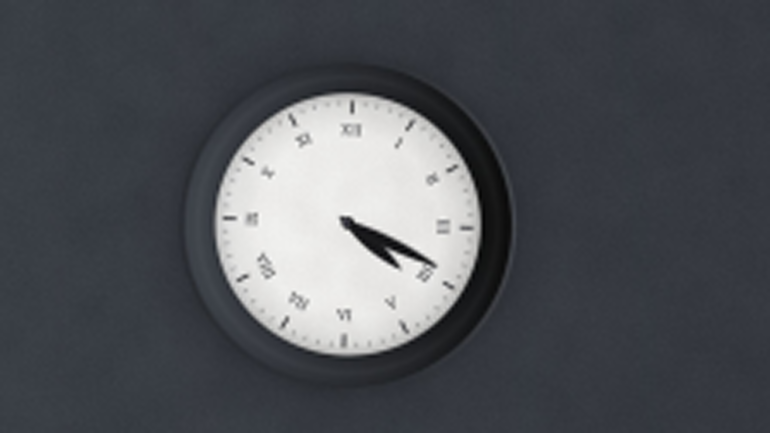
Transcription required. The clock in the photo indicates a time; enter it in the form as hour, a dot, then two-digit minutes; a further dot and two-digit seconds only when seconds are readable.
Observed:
4.19
